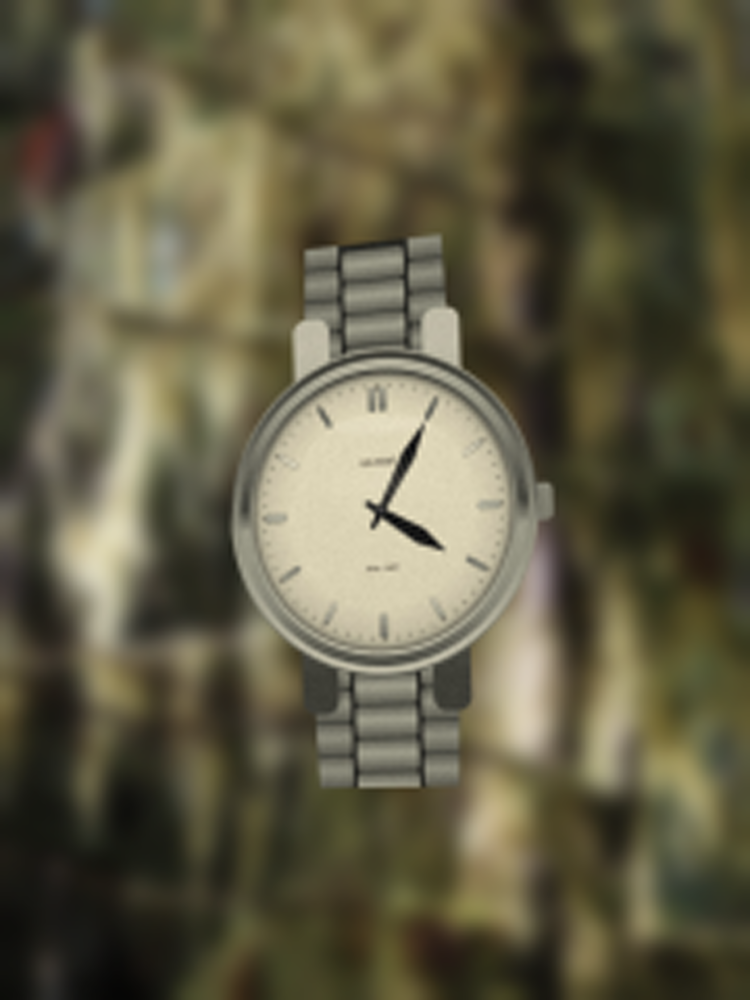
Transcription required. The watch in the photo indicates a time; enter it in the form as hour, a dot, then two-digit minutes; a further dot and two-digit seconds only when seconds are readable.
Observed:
4.05
